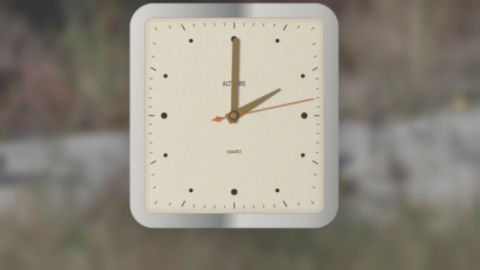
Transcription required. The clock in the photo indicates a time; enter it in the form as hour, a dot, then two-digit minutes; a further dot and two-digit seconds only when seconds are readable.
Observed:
2.00.13
